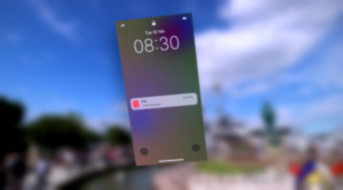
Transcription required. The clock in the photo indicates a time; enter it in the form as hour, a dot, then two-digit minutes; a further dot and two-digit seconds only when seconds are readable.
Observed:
8.30
